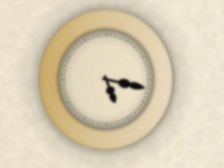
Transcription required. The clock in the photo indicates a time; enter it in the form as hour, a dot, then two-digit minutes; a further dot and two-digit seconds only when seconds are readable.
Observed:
5.17
